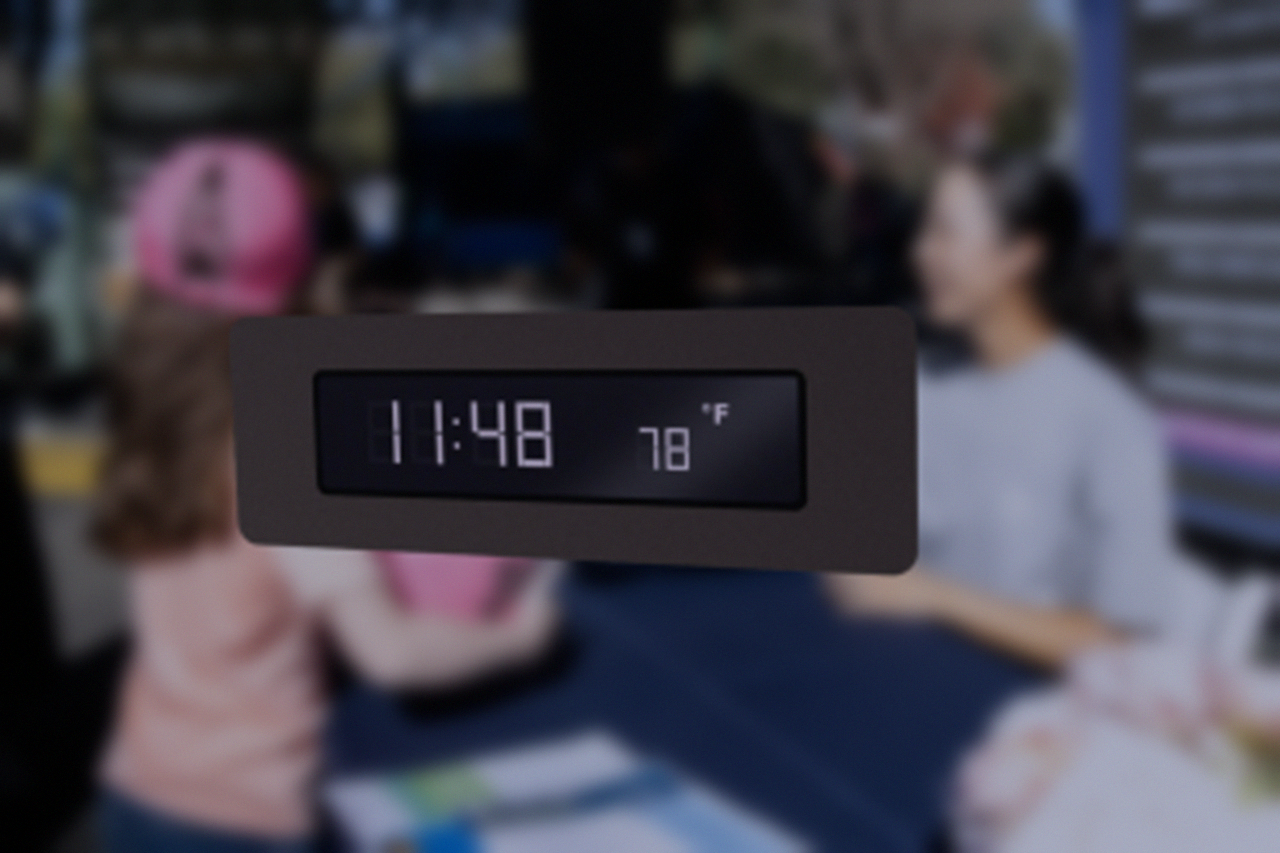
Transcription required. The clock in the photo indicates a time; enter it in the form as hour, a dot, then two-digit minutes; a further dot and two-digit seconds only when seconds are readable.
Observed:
11.48
